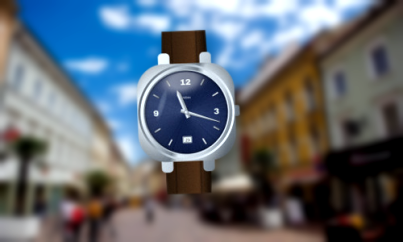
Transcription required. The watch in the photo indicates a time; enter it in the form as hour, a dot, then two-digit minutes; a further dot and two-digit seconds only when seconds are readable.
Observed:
11.18
